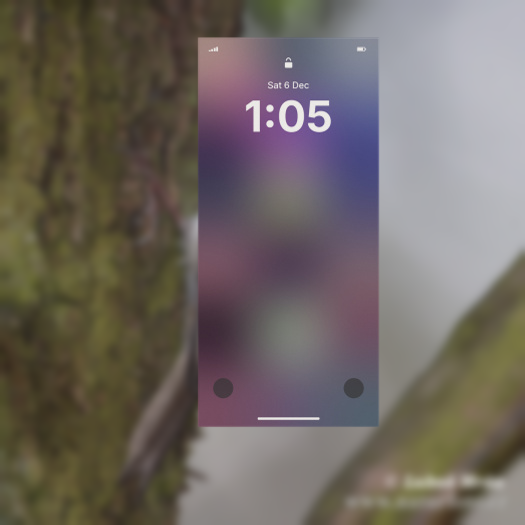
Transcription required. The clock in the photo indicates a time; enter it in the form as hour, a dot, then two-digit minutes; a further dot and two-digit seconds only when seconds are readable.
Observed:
1.05
